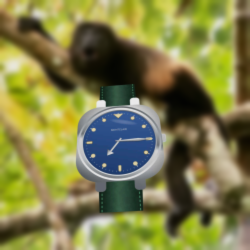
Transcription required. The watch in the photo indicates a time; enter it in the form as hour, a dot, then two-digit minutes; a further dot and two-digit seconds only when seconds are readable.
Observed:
7.15
